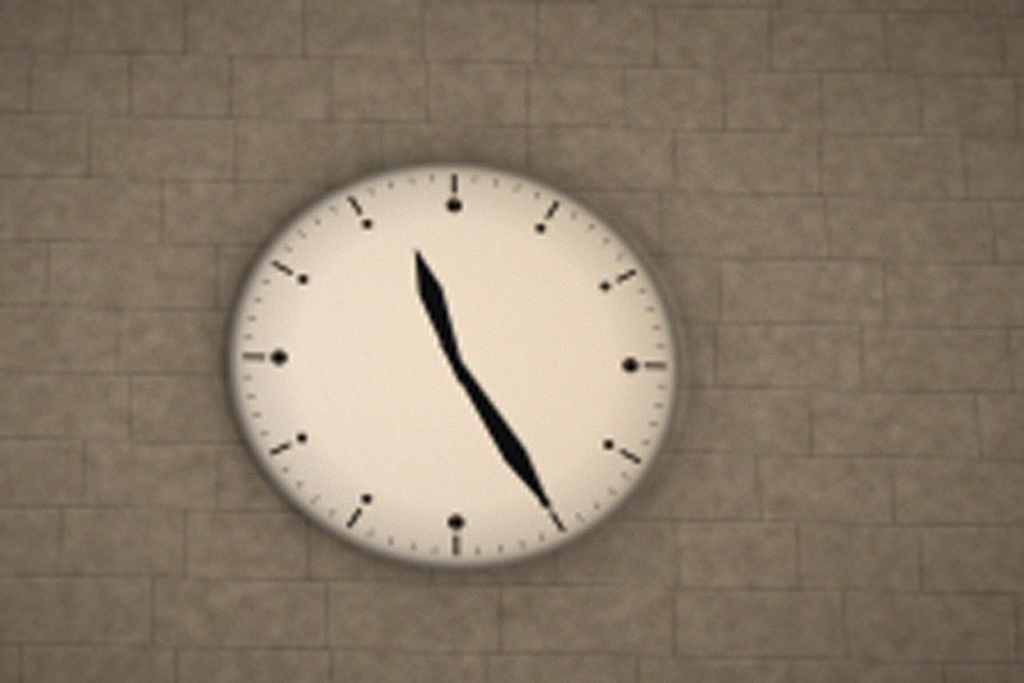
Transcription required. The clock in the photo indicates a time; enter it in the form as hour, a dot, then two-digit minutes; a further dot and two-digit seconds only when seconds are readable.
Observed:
11.25
